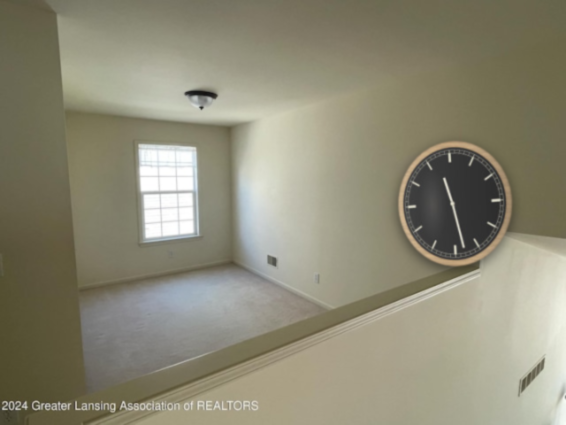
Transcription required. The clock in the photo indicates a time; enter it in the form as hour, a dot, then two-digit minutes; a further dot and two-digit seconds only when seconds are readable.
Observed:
11.28
